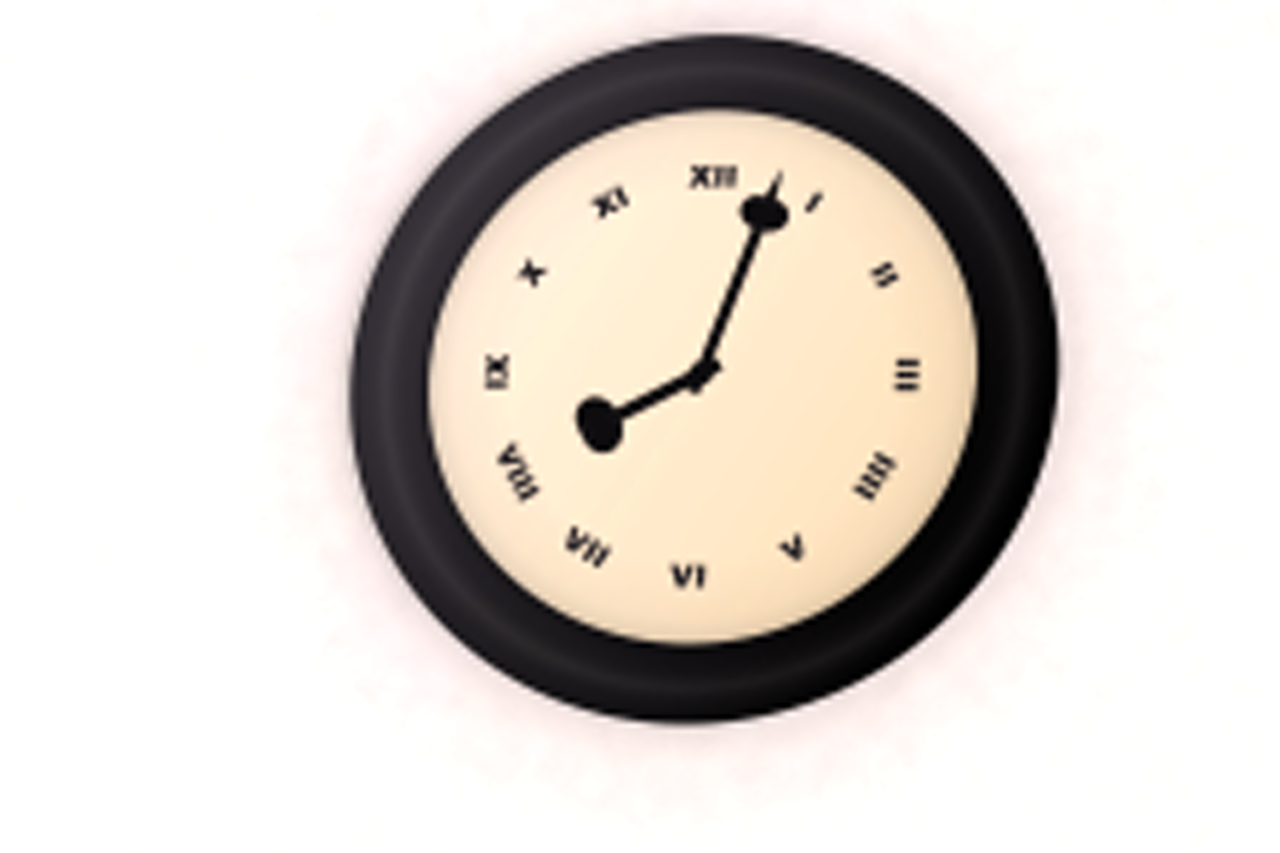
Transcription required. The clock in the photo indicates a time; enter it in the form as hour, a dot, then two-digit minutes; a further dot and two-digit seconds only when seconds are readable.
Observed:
8.03
